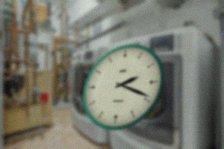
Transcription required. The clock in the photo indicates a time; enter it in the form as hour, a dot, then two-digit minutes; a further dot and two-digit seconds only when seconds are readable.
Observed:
2.19
